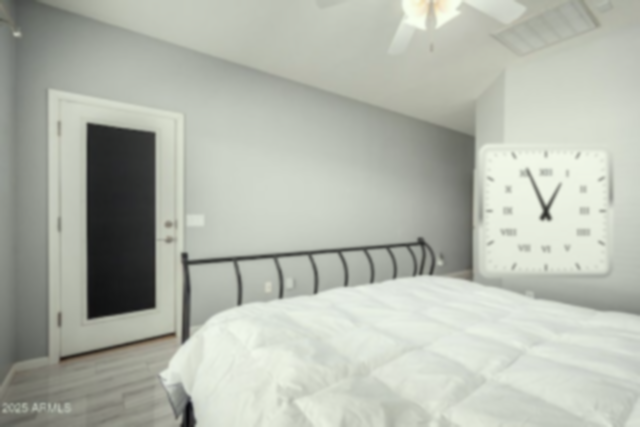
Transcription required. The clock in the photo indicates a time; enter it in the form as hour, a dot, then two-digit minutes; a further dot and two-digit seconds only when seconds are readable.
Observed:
12.56
